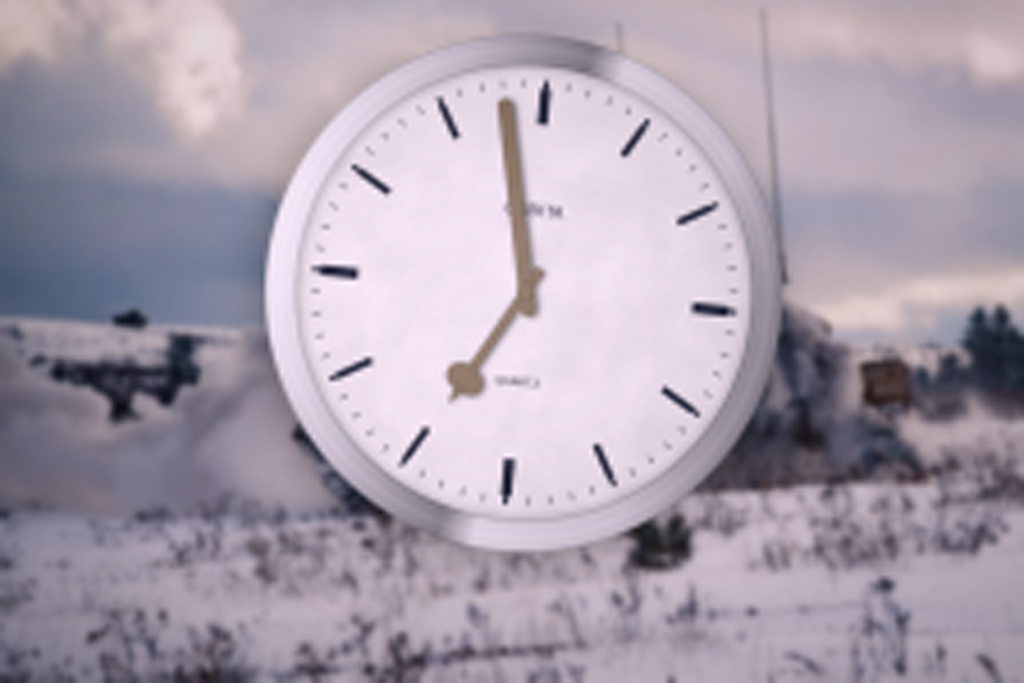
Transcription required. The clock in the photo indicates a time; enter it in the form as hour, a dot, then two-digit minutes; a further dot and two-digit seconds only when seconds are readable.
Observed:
6.58
